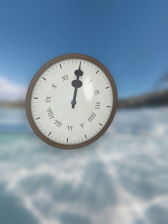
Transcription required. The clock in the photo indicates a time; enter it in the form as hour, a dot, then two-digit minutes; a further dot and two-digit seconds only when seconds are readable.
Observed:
12.00
